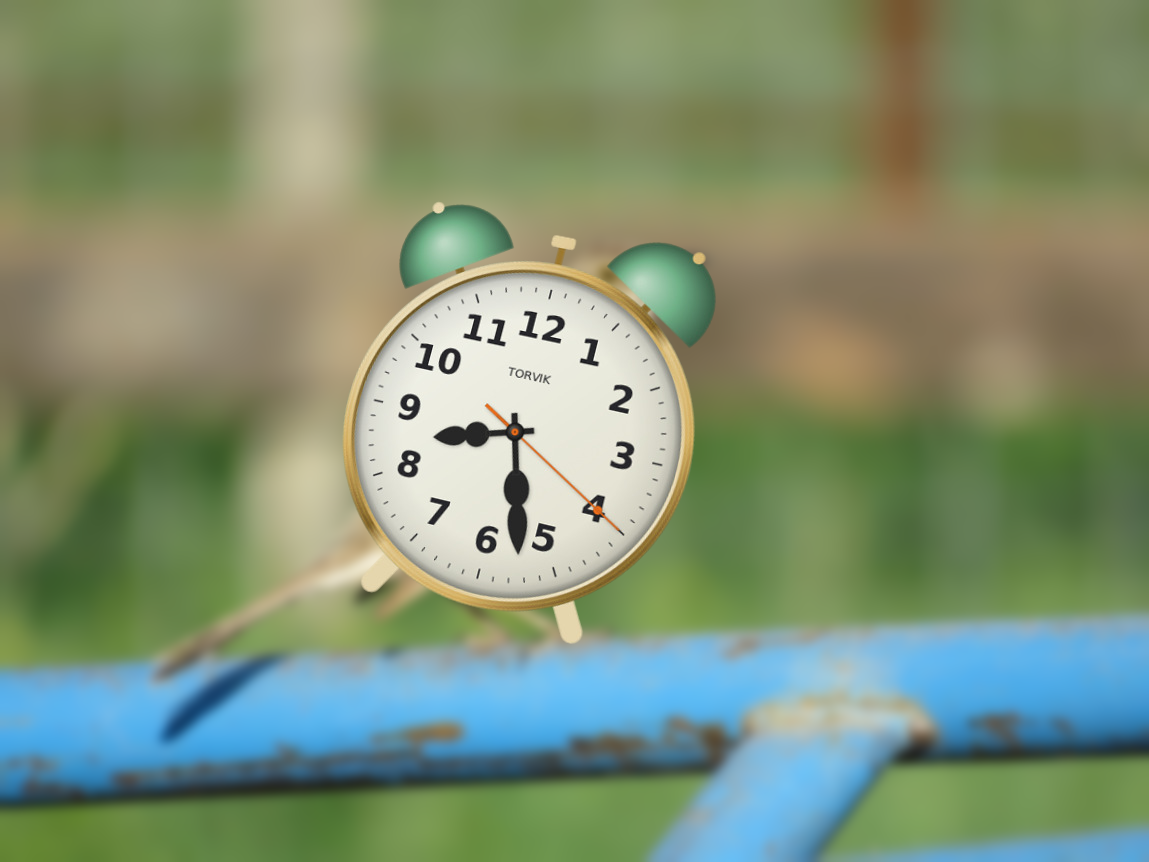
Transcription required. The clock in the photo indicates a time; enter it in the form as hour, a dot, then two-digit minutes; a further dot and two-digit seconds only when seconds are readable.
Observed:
8.27.20
